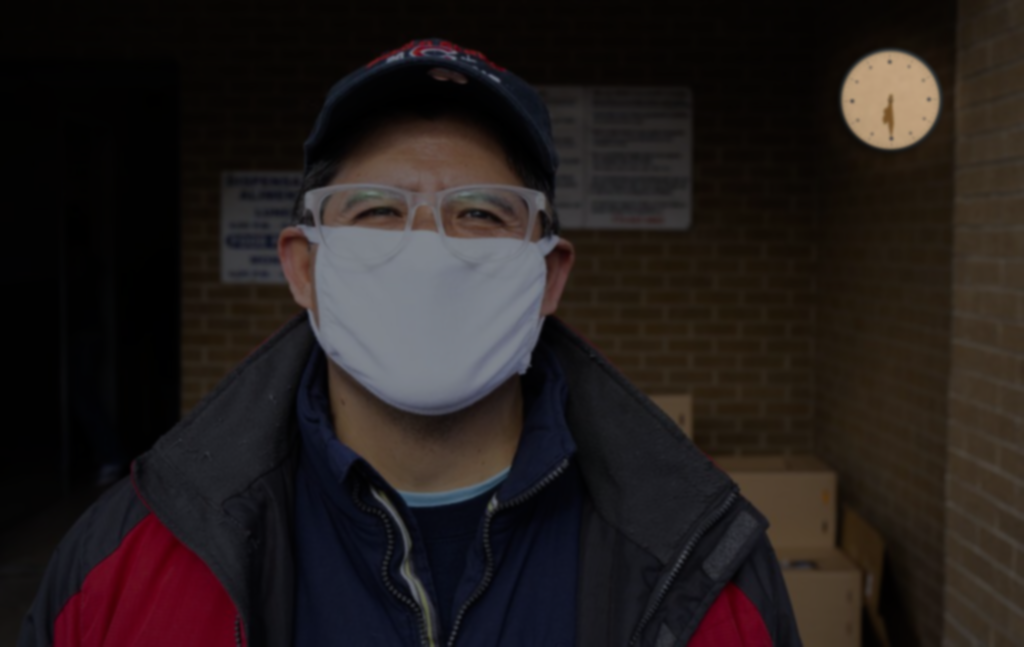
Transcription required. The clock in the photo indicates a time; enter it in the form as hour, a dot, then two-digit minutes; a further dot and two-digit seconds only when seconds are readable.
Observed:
6.30
